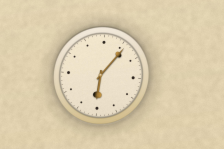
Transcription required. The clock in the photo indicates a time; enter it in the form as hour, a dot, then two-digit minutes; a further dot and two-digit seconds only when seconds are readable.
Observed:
6.06
